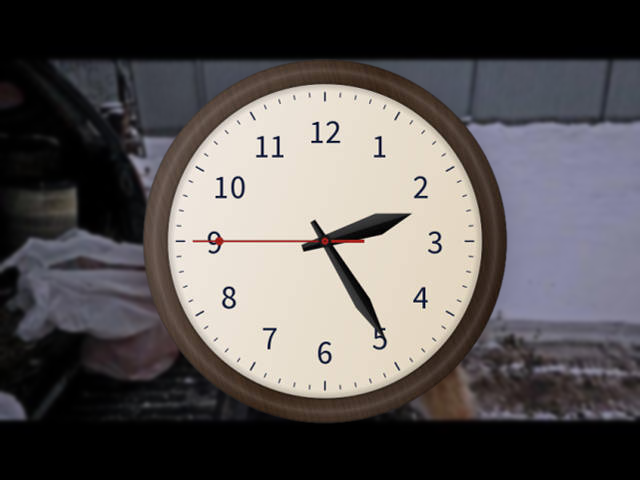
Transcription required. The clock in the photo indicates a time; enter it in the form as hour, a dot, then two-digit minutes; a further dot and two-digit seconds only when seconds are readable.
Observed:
2.24.45
